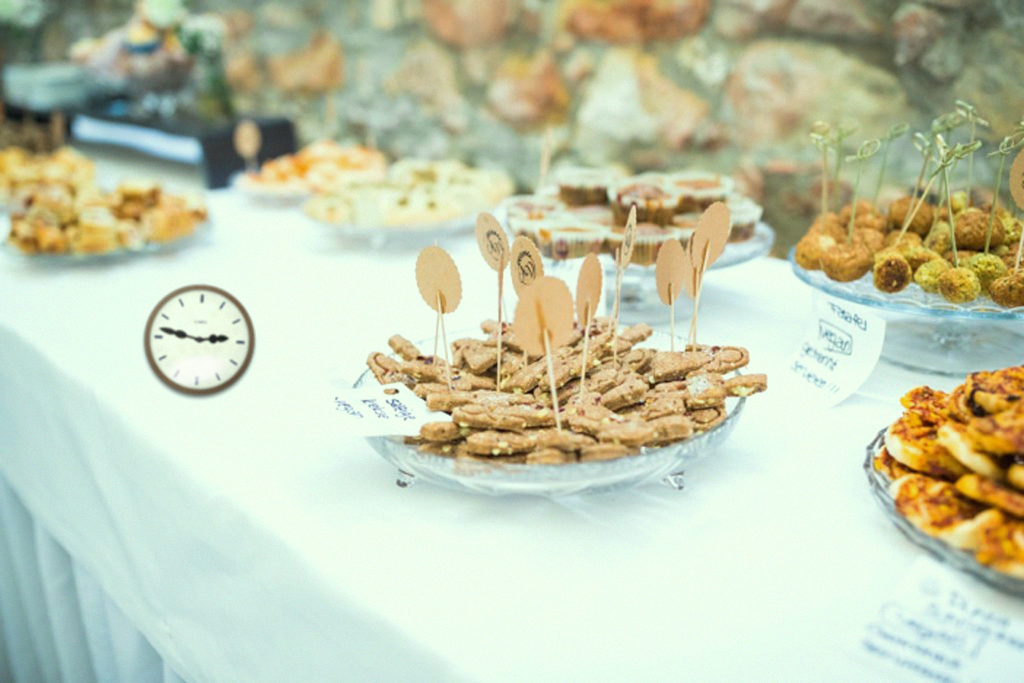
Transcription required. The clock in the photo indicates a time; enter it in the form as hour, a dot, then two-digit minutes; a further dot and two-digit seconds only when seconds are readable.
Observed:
2.47
